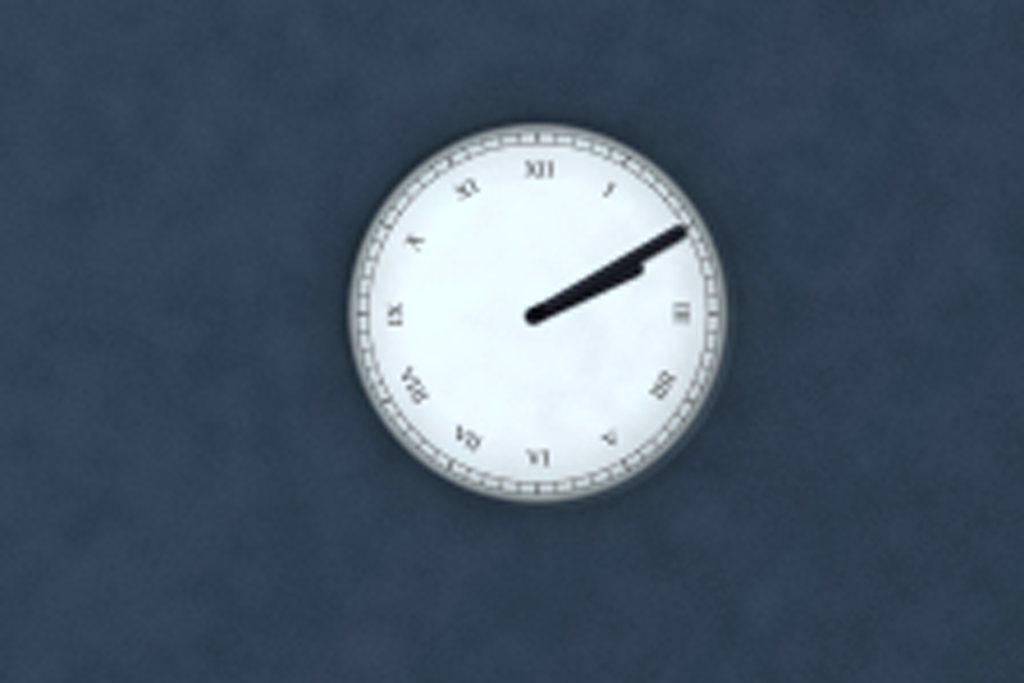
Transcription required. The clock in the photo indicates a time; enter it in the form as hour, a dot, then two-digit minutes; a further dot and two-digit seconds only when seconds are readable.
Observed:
2.10
